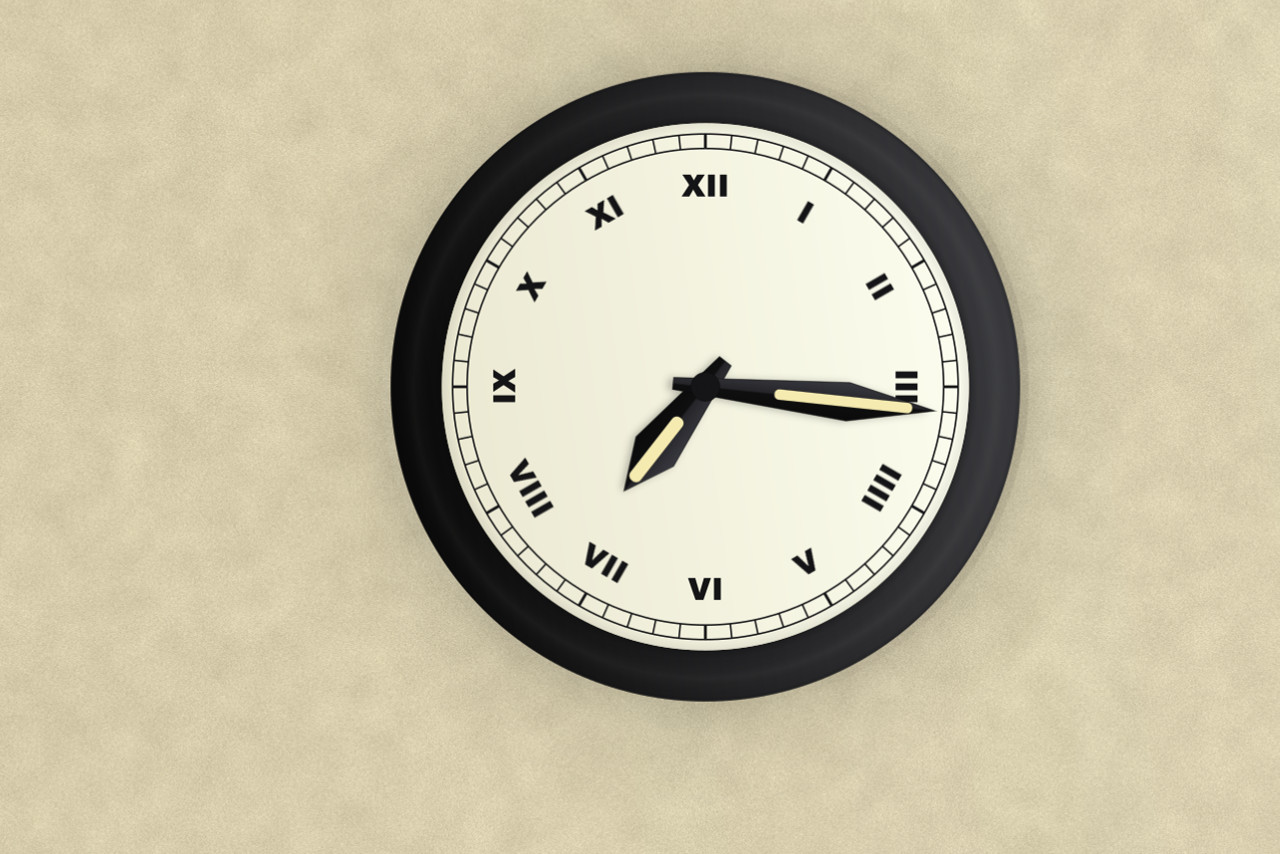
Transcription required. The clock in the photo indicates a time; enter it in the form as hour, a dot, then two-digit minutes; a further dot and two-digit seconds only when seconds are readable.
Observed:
7.16
